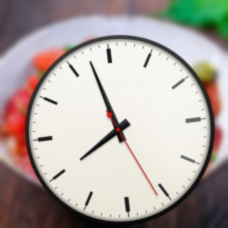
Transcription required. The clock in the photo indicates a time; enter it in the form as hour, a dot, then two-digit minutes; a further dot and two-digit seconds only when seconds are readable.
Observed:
7.57.26
